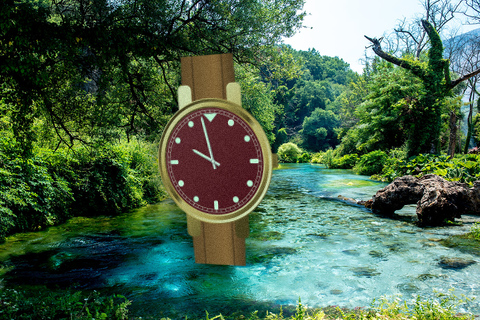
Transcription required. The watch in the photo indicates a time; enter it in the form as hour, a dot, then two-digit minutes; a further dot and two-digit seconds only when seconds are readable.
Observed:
9.58
